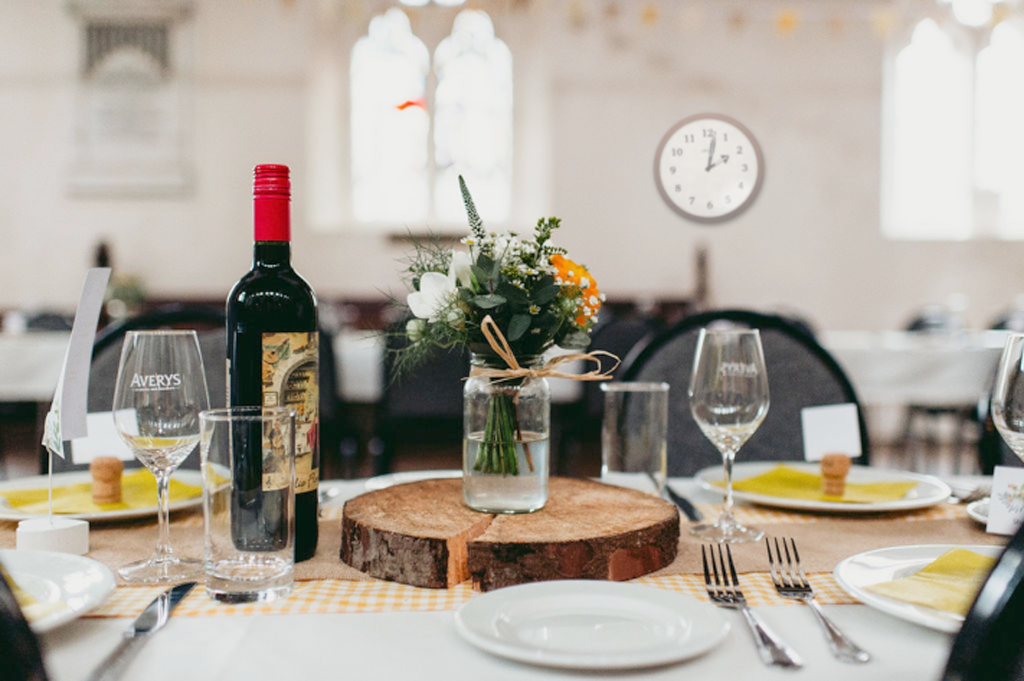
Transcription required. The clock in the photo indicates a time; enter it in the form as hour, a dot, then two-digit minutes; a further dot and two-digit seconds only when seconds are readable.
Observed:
2.02
